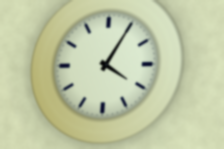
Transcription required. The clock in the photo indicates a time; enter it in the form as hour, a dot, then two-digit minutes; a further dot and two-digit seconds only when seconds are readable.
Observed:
4.05
